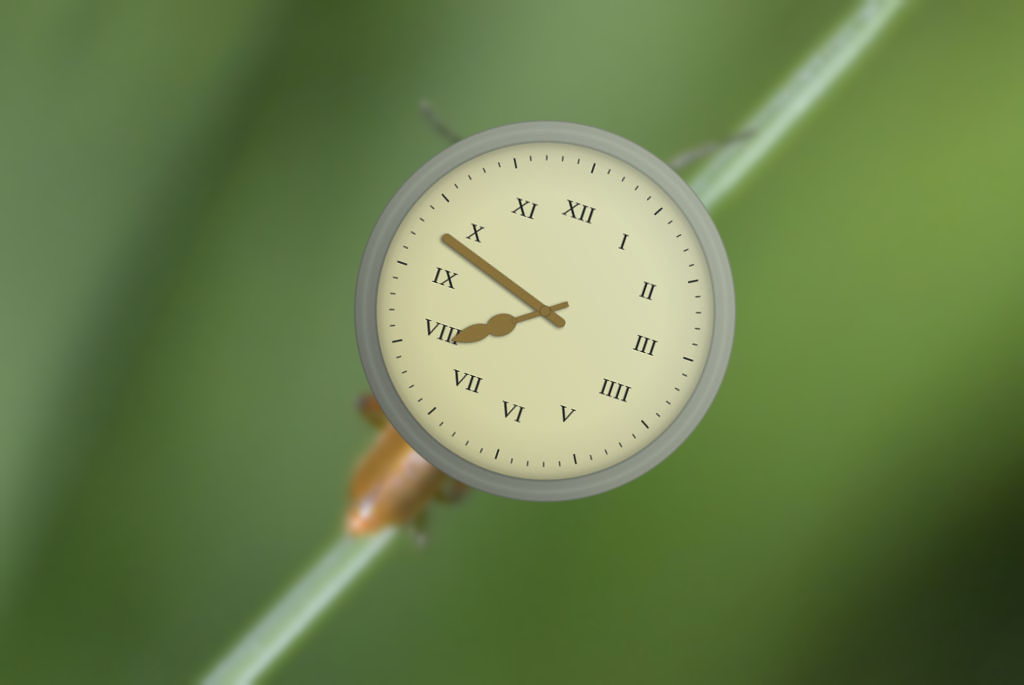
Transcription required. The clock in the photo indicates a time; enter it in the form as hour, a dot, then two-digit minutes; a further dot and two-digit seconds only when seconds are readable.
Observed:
7.48
